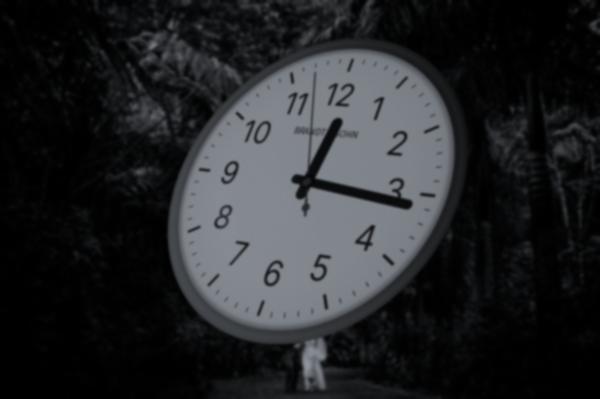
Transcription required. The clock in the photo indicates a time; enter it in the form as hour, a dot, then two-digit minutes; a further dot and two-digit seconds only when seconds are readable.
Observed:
12.15.57
